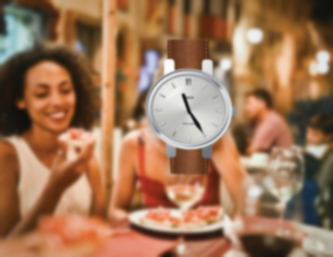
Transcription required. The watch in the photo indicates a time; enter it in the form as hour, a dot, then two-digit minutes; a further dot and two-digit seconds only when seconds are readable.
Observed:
11.25
